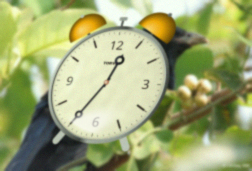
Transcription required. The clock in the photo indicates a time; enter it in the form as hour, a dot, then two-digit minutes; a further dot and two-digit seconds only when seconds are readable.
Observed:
12.35
